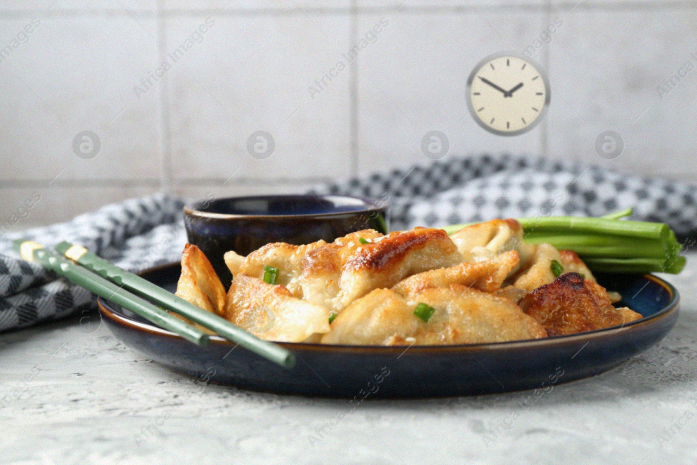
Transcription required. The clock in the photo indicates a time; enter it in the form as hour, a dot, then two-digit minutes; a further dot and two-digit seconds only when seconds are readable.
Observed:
1.50
